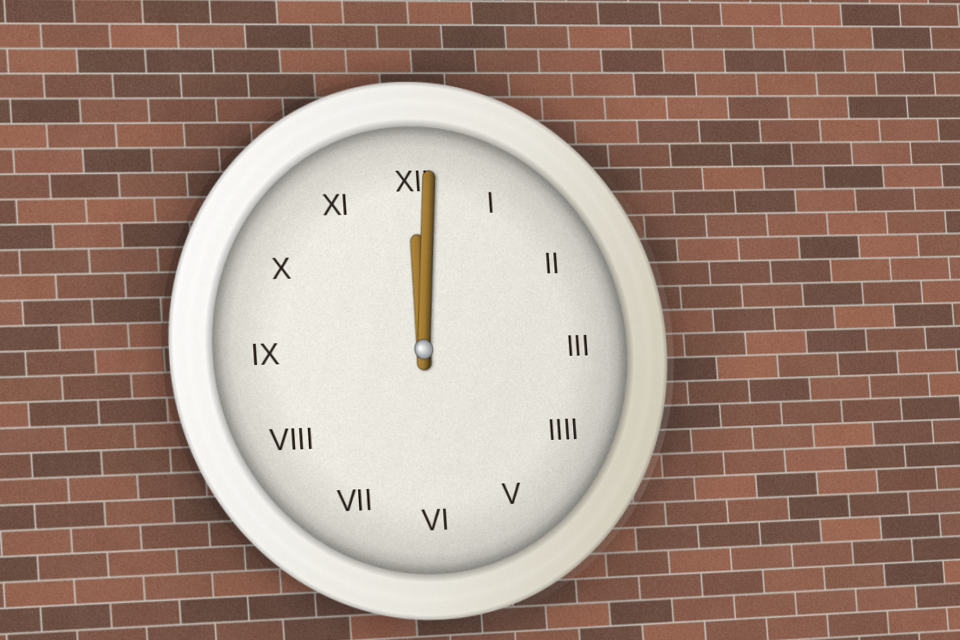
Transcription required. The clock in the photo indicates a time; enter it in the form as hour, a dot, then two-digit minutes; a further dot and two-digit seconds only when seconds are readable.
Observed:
12.01
